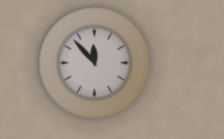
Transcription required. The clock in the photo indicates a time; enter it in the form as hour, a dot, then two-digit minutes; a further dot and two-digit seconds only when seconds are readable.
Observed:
11.53
